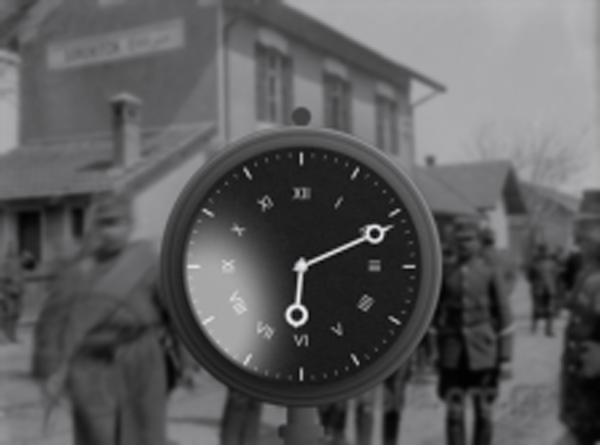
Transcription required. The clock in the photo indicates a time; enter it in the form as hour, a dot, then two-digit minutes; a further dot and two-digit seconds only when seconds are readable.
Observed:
6.11
